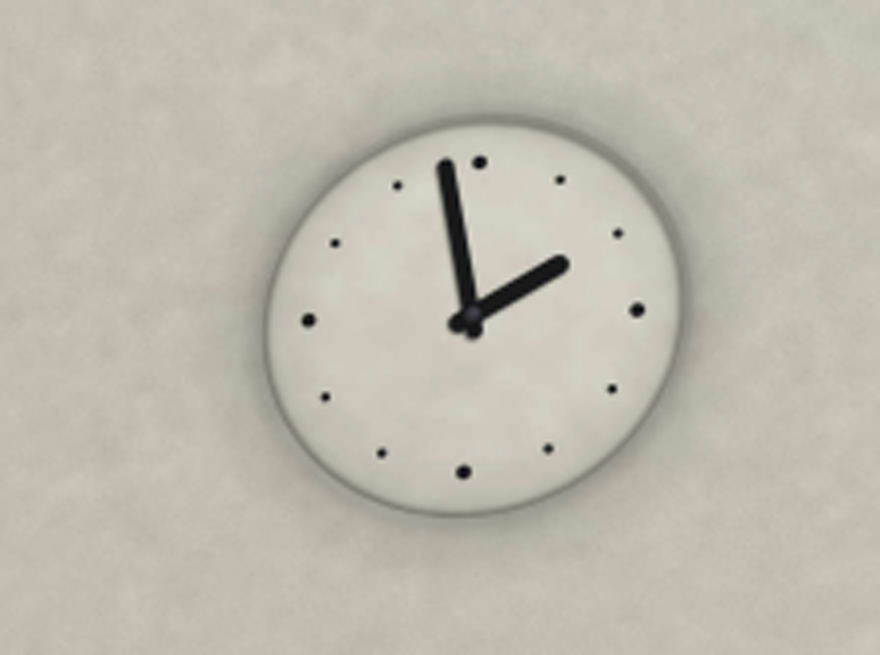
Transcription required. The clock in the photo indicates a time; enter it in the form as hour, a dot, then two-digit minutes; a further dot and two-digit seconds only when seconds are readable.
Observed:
1.58
